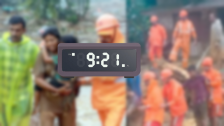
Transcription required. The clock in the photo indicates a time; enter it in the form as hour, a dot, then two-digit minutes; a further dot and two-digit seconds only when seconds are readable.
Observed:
9.21
